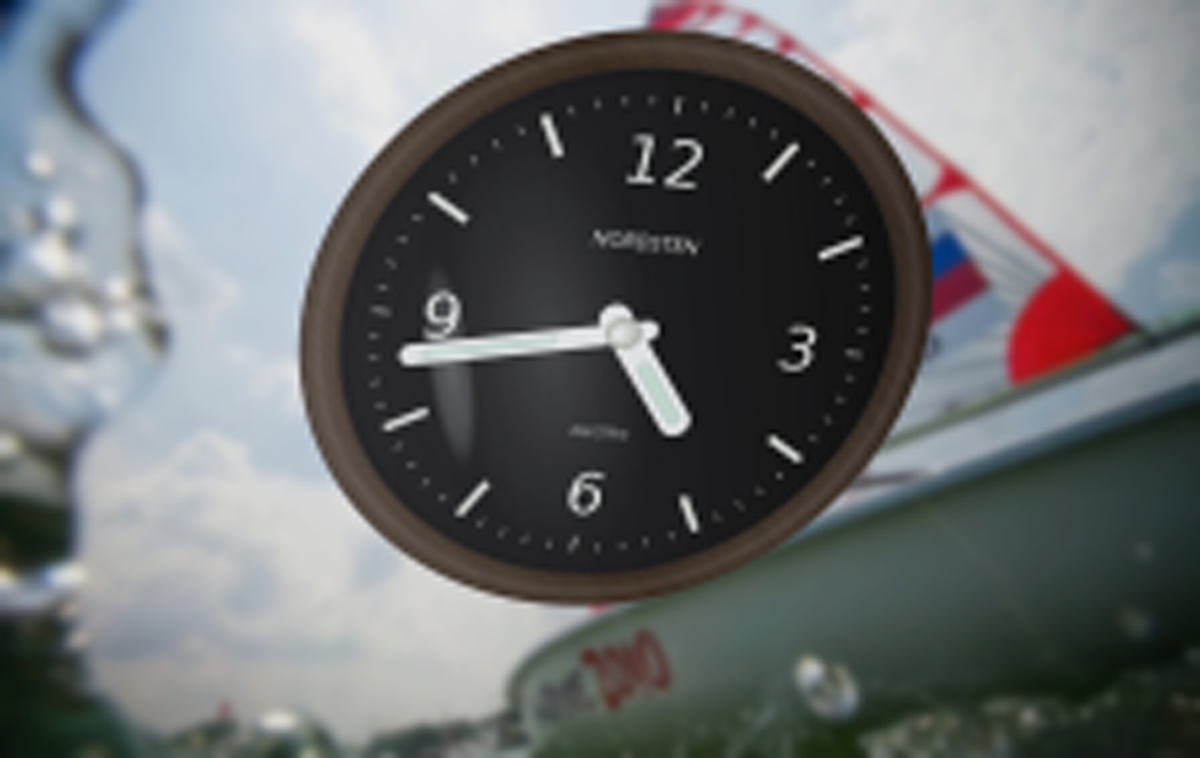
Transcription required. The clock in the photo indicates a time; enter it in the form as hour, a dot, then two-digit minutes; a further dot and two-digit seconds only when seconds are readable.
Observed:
4.43
